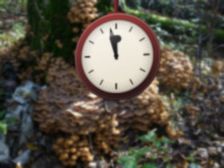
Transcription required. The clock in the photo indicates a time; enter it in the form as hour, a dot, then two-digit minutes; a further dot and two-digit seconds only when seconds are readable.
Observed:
11.58
